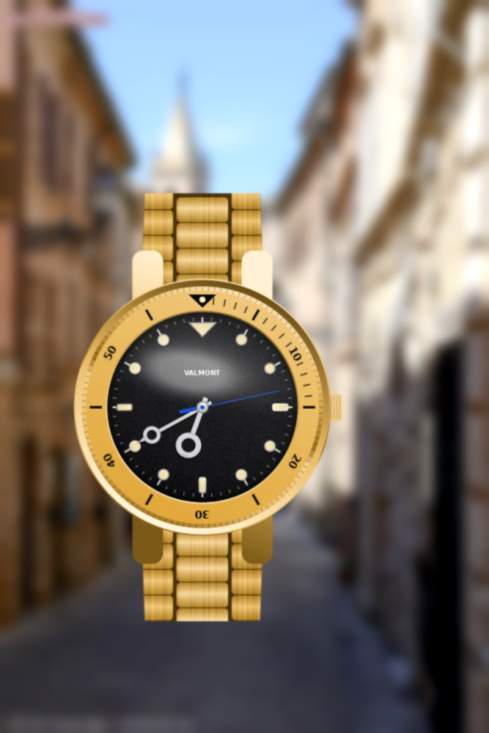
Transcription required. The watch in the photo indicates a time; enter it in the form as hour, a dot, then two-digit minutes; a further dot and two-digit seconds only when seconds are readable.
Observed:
6.40.13
